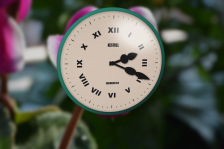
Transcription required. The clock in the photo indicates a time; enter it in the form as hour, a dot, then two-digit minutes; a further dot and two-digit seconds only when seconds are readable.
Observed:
2.19
